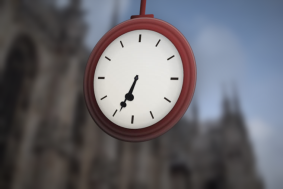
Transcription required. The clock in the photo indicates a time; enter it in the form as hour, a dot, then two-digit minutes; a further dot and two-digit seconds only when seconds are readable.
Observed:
6.34
